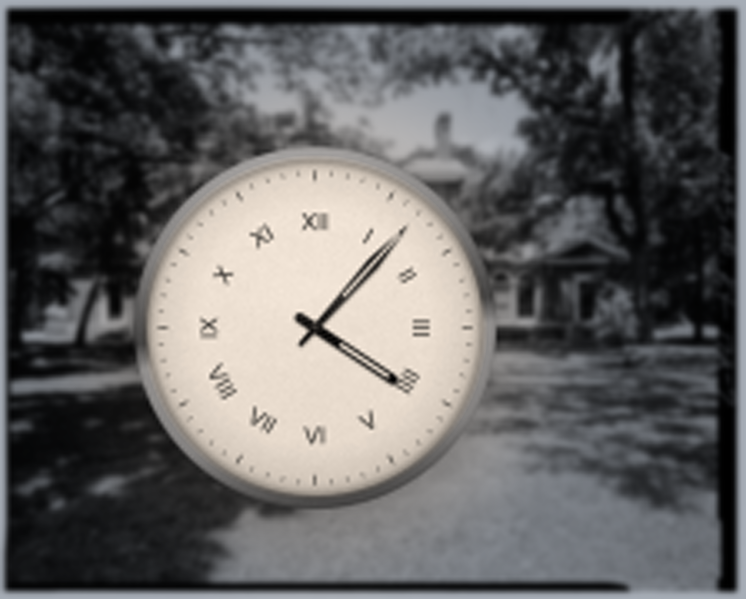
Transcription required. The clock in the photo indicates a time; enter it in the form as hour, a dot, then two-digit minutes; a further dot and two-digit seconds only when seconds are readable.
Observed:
4.07
